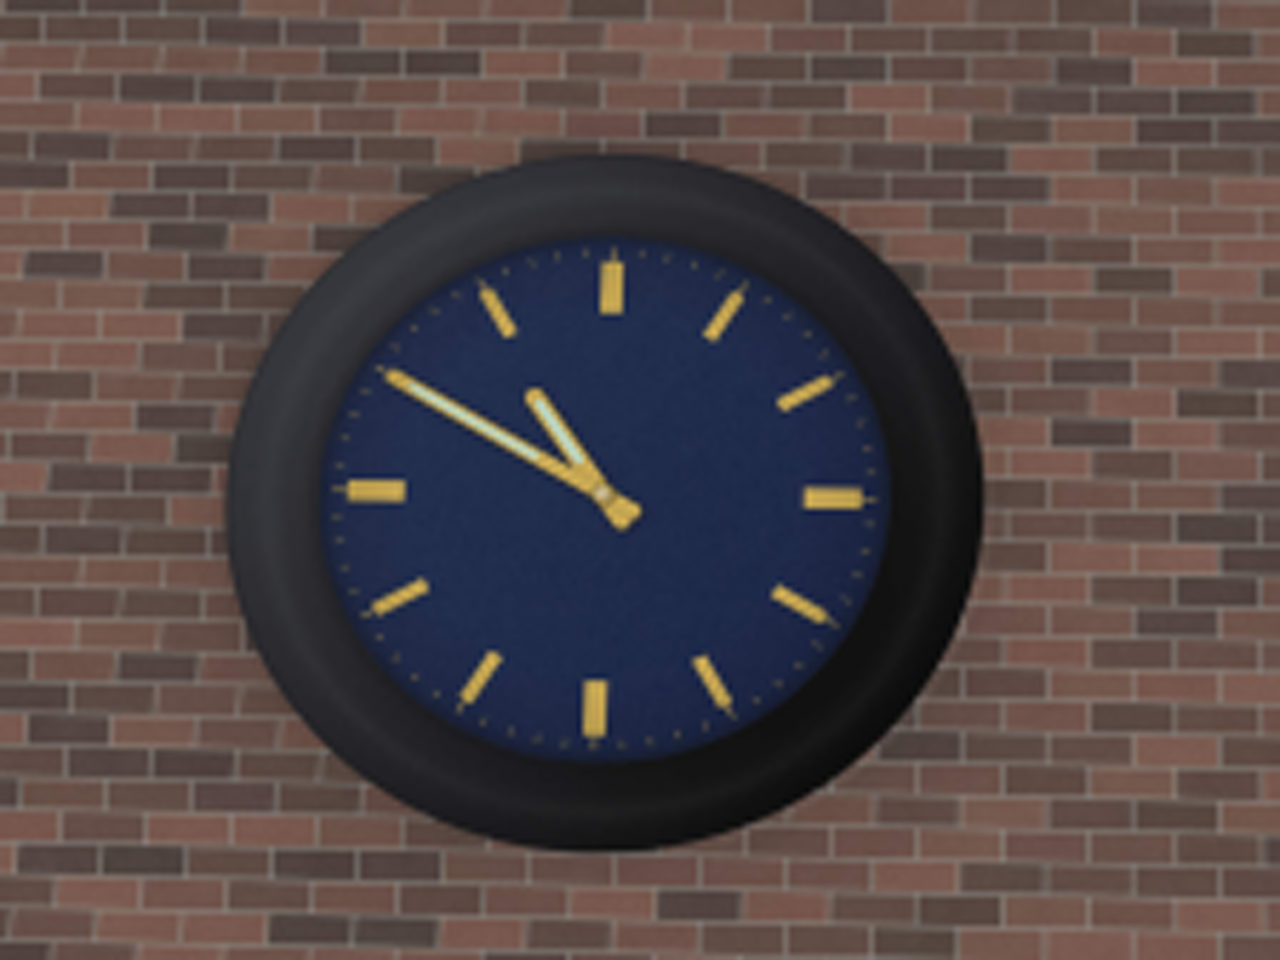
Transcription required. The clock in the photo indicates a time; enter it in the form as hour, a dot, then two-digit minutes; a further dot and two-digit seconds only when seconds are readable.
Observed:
10.50
